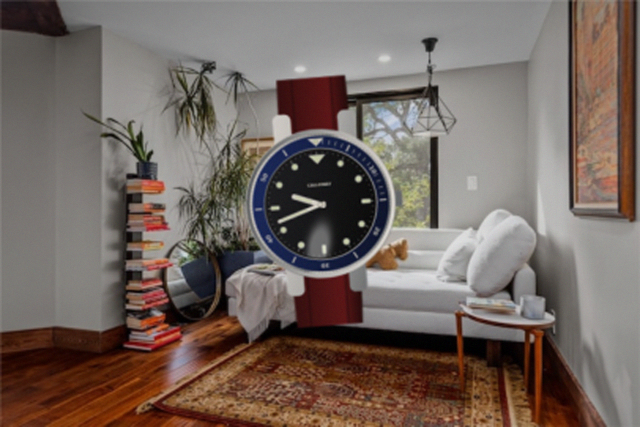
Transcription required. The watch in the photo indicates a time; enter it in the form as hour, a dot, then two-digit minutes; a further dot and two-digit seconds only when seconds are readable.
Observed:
9.42
